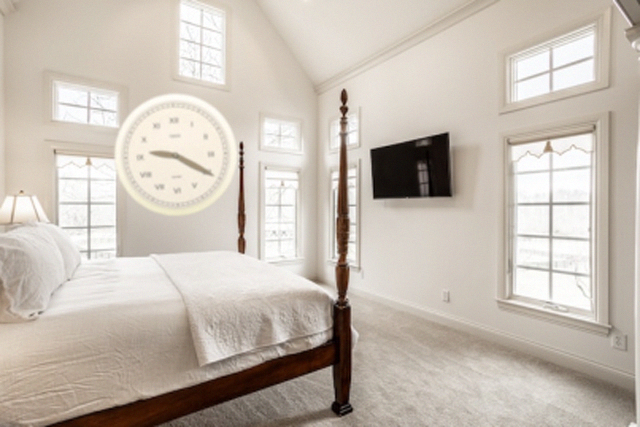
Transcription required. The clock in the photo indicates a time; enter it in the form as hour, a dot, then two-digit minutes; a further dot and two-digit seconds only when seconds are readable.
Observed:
9.20
